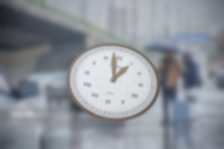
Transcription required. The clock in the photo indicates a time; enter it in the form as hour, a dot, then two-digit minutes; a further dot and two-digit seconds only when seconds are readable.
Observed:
12.58
